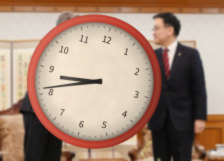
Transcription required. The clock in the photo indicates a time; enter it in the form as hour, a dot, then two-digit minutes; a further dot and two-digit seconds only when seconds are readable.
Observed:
8.41
